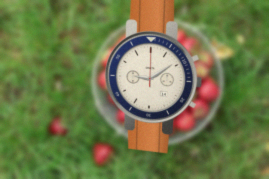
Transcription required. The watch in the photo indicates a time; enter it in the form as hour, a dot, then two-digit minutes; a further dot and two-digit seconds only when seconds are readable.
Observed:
9.09
